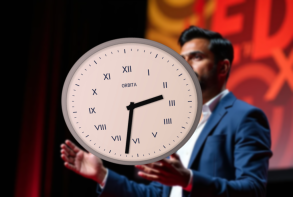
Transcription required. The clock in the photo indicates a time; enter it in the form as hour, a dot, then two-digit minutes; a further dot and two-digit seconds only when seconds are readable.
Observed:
2.32
